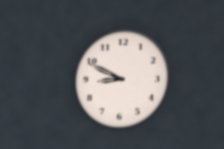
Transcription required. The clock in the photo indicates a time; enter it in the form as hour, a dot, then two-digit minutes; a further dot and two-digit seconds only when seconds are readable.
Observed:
8.49
